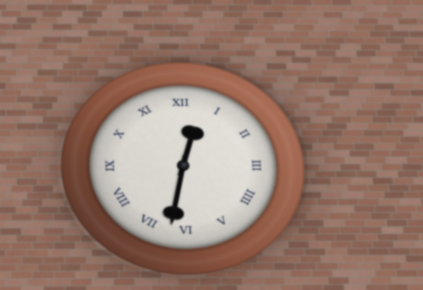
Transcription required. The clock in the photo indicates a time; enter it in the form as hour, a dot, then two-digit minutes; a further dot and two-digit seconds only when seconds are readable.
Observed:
12.32
